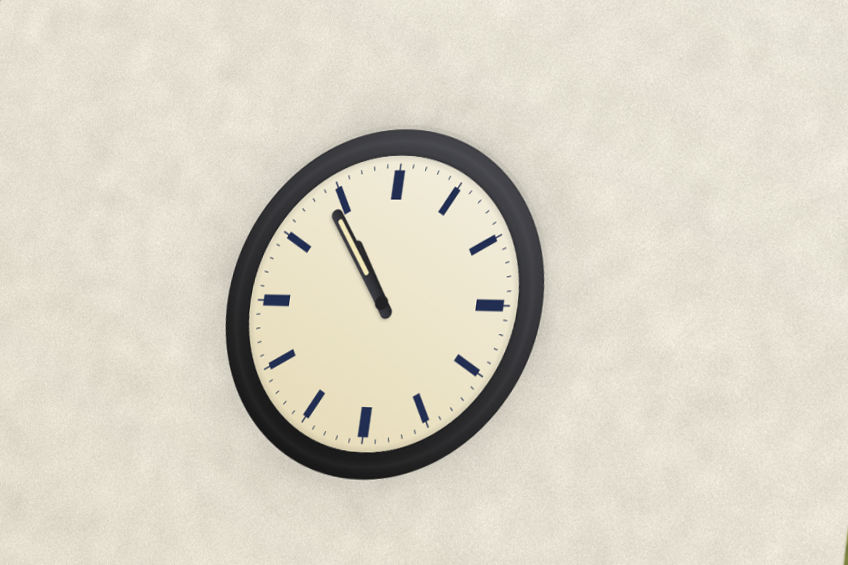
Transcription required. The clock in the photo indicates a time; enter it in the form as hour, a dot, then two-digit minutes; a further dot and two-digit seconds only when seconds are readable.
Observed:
10.54
